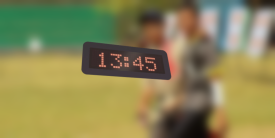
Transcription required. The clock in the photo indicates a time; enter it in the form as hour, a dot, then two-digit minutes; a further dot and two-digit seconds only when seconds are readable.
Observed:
13.45
